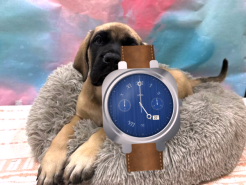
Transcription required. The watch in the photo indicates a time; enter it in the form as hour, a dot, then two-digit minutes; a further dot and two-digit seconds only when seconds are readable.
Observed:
5.00
